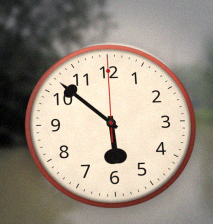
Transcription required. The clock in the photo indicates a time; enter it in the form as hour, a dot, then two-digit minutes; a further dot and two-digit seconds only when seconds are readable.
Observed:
5.52.00
